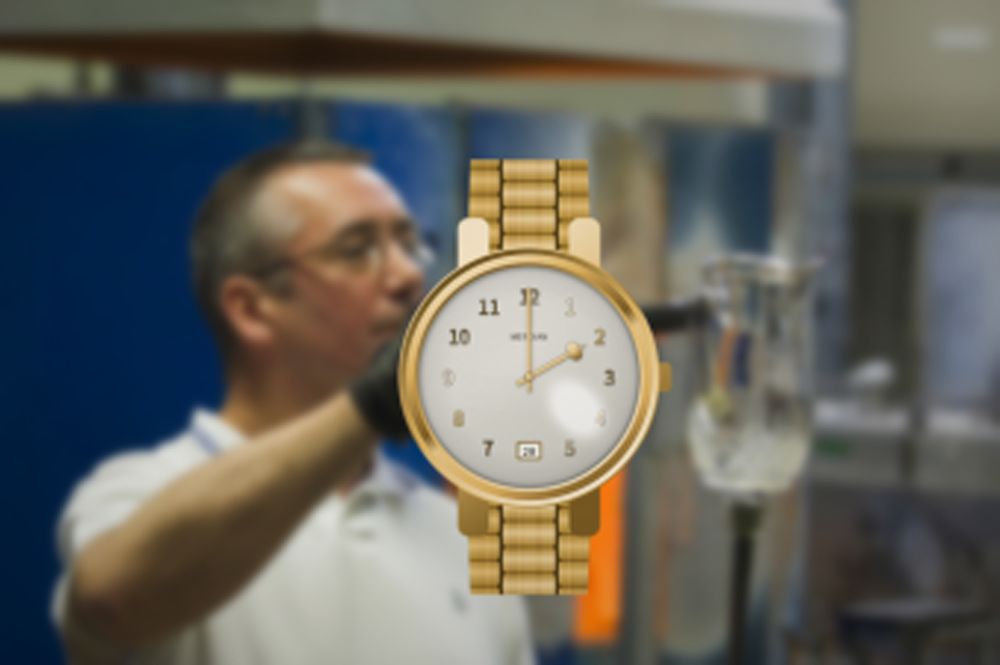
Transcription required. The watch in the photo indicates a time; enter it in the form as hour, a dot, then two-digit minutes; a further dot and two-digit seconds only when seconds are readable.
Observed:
2.00
